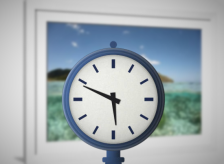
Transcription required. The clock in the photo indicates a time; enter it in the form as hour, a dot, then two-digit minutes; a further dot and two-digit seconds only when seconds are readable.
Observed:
5.49
